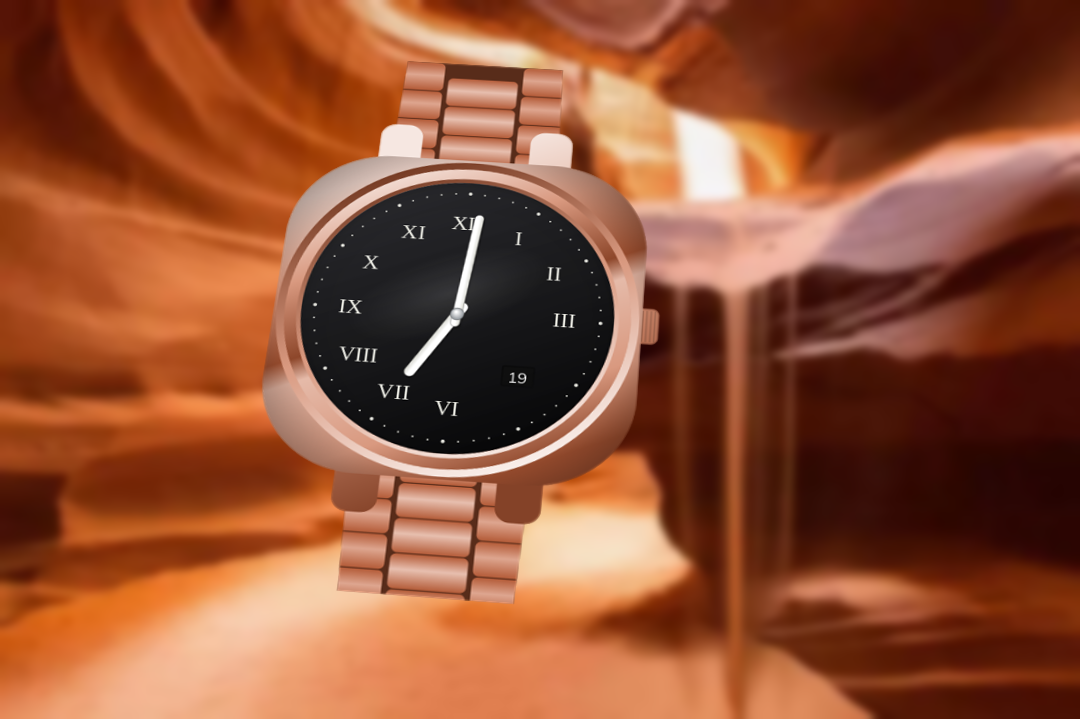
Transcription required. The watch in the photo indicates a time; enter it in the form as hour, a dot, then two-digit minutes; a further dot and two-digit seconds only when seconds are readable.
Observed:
7.01
